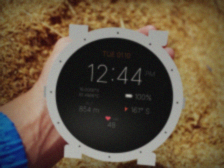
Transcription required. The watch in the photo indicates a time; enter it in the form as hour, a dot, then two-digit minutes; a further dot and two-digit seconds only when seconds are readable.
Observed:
12.44
